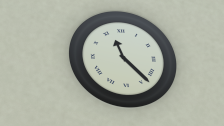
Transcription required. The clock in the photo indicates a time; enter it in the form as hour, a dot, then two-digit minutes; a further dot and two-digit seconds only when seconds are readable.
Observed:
11.23
